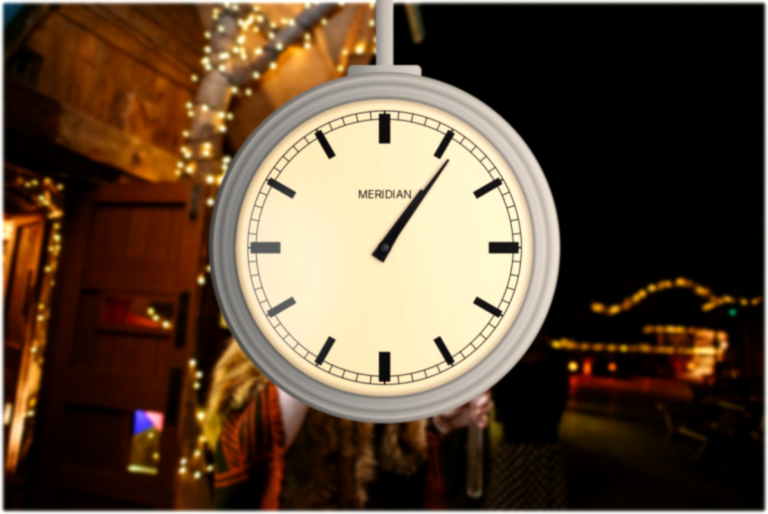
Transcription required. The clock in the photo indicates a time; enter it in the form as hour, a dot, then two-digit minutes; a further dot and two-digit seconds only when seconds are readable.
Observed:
1.06
